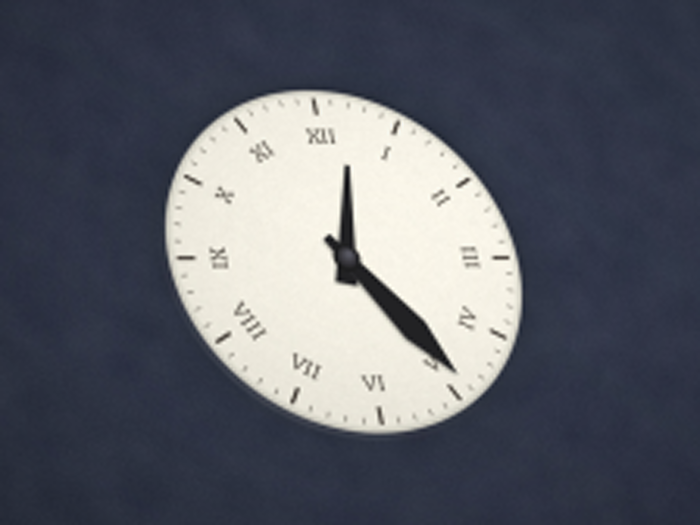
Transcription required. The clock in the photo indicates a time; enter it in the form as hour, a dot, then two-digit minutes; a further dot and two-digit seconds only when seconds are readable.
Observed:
12.24
